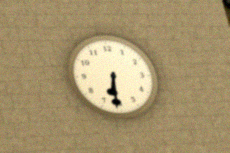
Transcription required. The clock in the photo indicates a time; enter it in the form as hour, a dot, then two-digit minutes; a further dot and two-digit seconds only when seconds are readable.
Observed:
6.31
